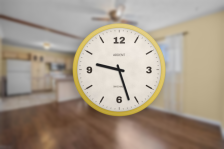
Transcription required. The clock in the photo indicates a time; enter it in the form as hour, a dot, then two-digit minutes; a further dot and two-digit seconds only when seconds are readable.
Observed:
9.27
